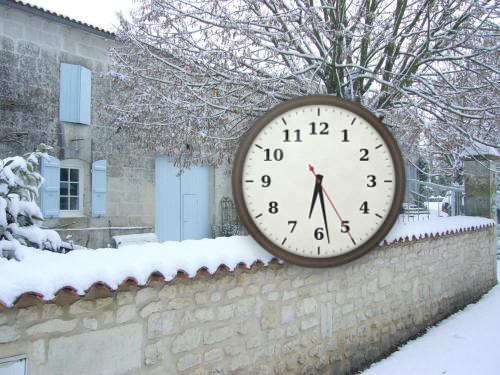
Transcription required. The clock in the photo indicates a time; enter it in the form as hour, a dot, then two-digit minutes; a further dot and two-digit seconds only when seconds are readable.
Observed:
6.28.25
